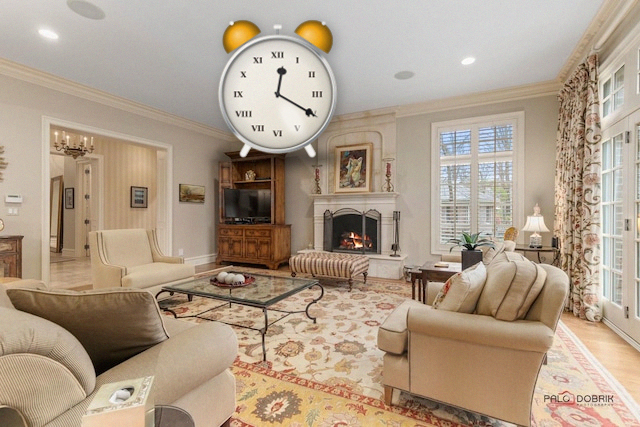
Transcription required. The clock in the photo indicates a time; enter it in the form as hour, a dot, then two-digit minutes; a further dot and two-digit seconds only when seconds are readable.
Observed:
12.20
